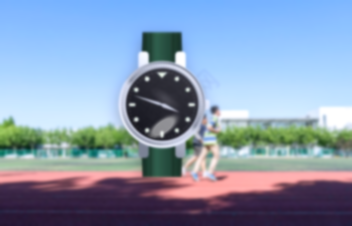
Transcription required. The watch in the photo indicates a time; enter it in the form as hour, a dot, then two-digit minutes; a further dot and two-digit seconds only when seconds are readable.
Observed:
3.48
